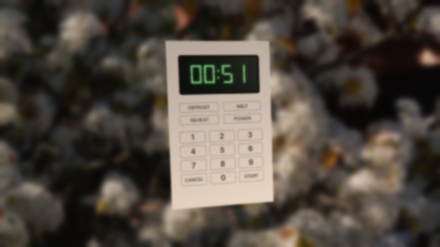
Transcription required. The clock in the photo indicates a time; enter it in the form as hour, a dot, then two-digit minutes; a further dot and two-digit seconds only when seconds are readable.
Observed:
0.51
